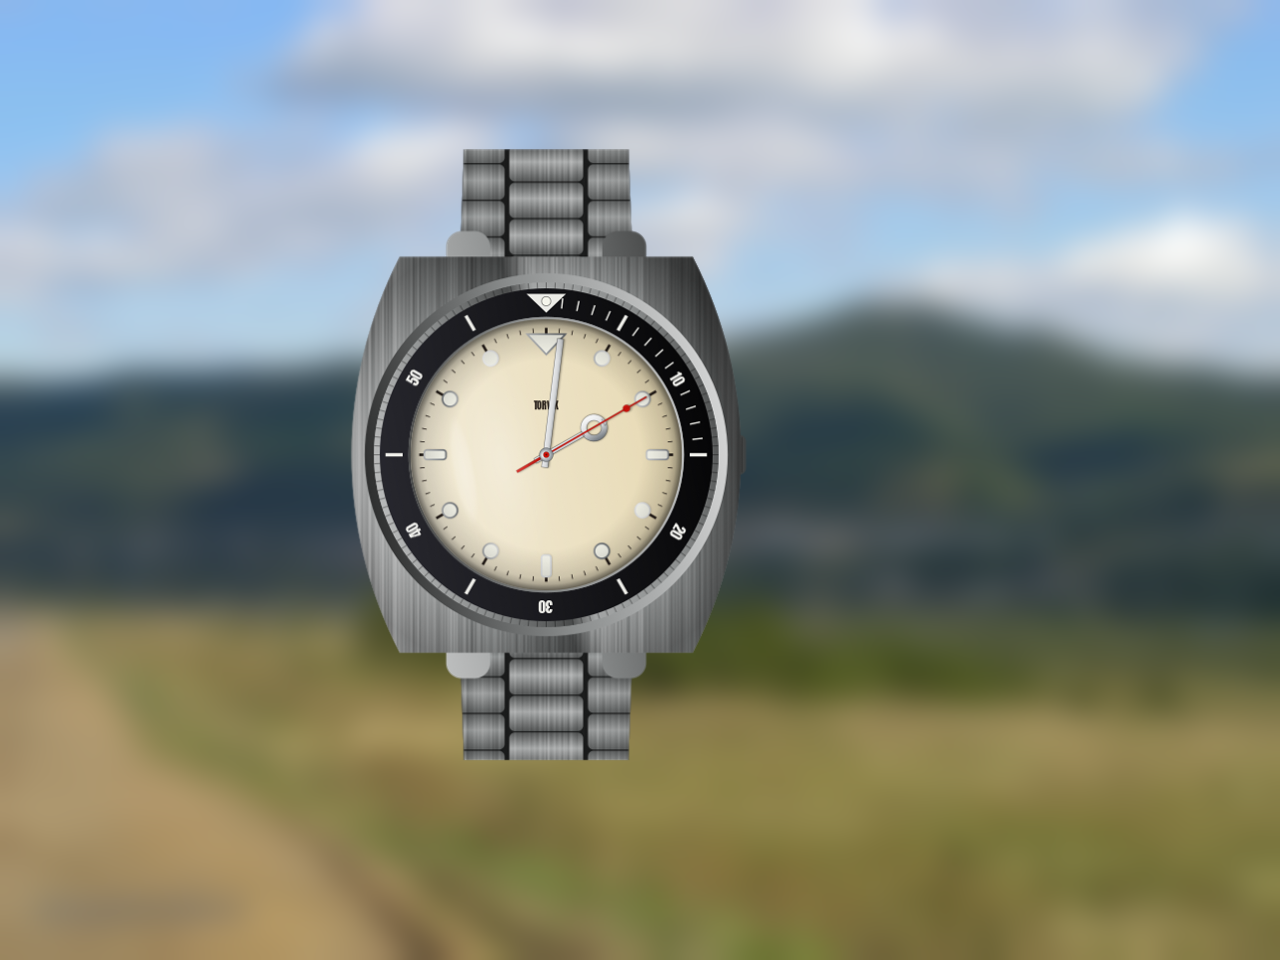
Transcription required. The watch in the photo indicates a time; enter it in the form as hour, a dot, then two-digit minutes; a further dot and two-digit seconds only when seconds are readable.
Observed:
2.01.10
